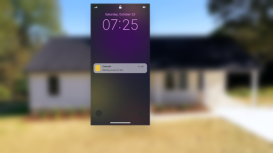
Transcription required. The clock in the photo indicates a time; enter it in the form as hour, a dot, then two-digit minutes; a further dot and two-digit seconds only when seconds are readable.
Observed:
7.25
